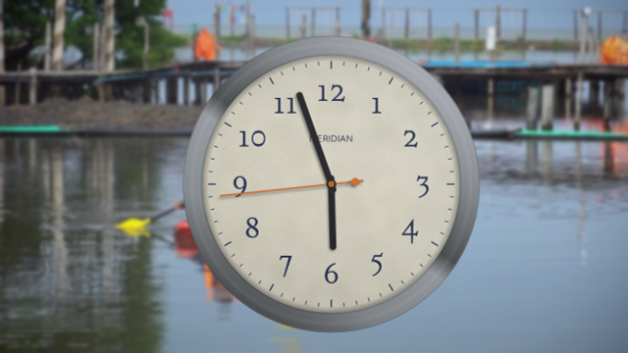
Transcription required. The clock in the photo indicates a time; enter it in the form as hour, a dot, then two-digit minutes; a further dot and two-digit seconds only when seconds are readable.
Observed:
5.56.44
